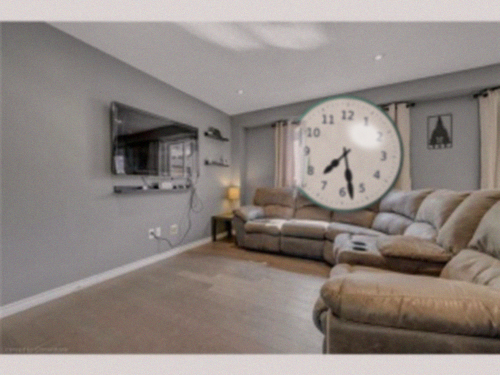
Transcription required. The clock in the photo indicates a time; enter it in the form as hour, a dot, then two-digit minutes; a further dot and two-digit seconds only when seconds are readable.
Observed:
7.28
